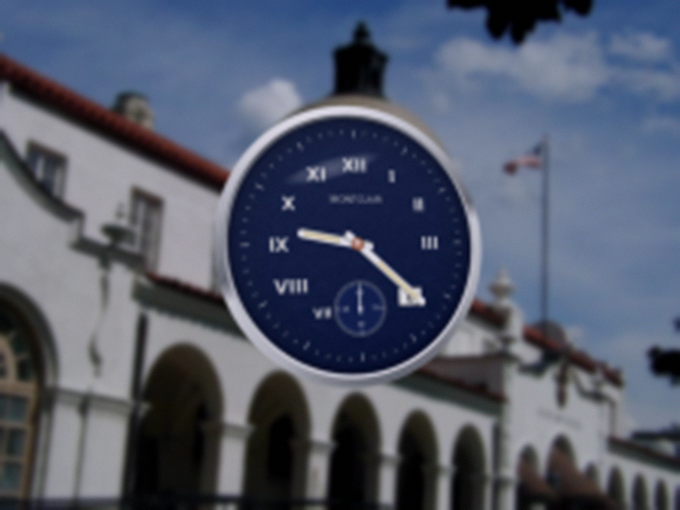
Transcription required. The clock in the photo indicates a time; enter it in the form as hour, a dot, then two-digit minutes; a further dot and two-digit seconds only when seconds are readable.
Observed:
9.22
